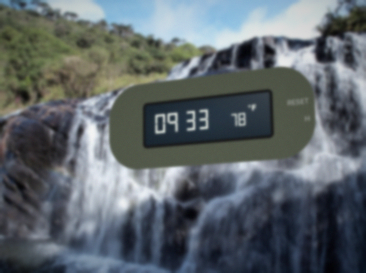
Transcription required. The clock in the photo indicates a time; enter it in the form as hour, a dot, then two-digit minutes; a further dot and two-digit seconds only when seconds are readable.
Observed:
9.33
